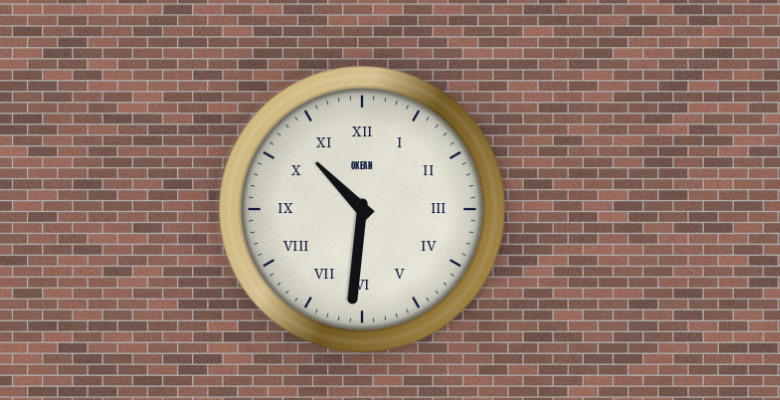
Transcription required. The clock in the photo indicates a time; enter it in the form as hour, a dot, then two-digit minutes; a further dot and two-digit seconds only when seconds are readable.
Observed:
10.31
